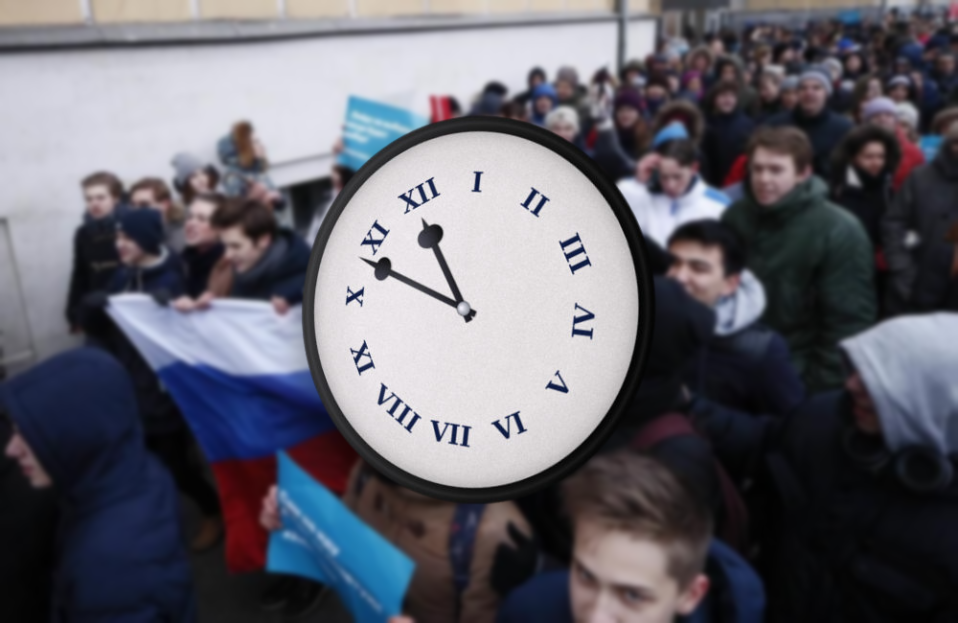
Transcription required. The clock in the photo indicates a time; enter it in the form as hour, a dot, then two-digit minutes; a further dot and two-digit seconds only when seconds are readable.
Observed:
11.53
